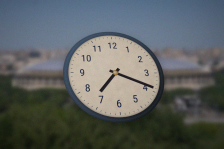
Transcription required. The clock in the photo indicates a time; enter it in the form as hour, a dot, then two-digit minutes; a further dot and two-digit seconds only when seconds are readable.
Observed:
7.19
